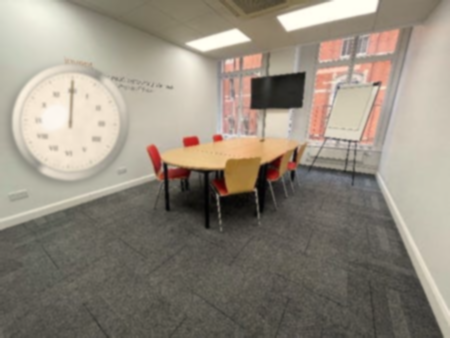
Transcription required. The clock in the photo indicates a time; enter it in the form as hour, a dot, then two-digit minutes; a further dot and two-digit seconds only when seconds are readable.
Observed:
12.00
